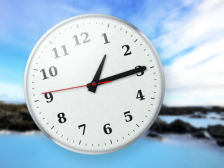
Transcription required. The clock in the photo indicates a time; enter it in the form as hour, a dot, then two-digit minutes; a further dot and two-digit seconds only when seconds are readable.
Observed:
1.14.46
